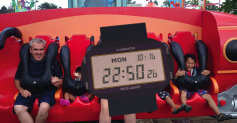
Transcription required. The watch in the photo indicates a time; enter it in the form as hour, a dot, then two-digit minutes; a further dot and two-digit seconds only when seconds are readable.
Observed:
22.50.26
